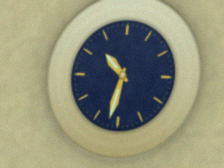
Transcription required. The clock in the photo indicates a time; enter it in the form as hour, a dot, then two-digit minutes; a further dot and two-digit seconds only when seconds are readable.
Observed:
10.32
